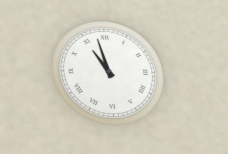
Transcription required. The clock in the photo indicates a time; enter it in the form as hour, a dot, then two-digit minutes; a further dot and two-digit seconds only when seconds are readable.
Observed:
10.58
